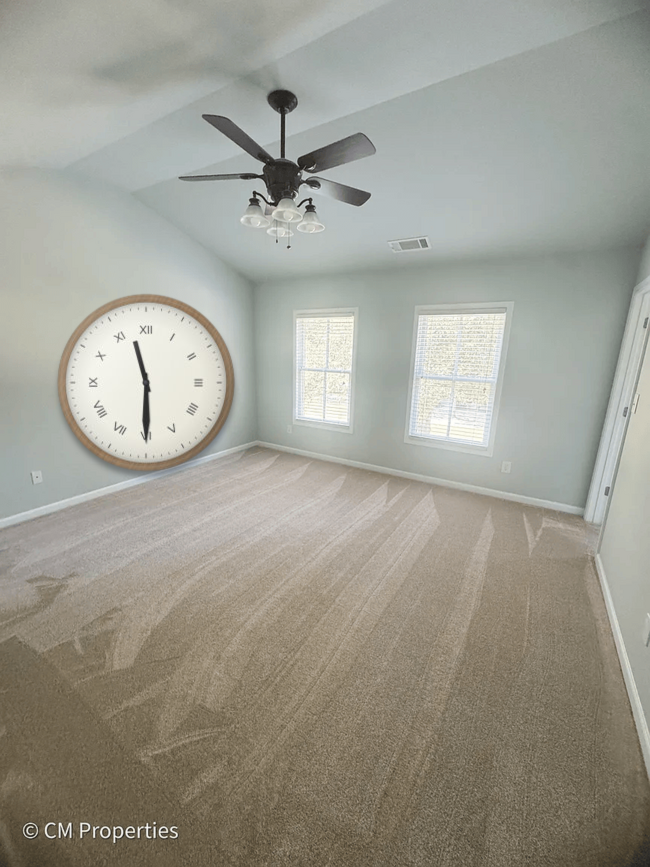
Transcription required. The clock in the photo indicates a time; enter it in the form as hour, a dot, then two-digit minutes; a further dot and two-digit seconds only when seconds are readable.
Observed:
11.30
